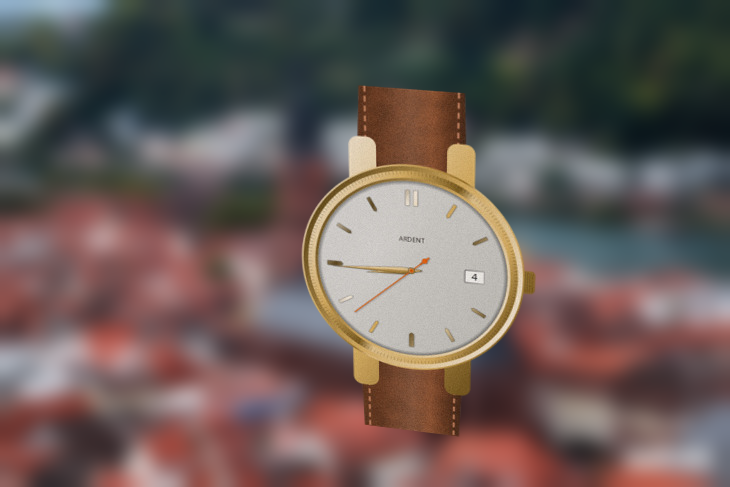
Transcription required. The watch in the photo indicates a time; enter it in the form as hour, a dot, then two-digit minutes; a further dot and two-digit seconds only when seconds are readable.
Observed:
8.44.38
